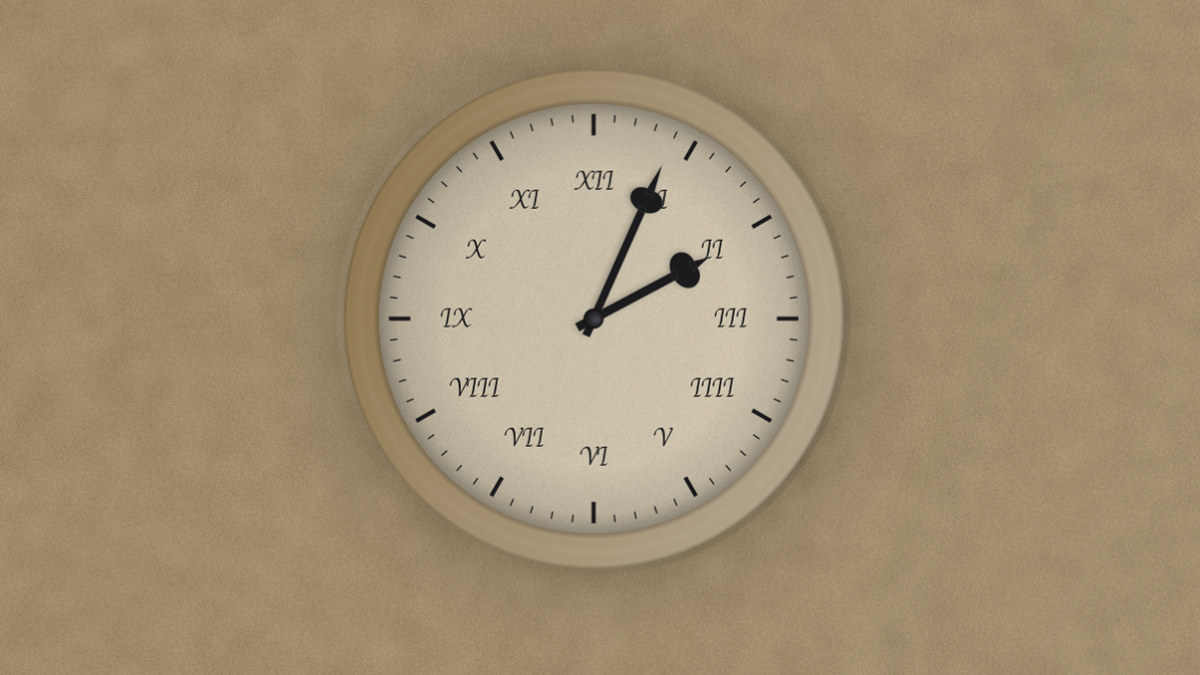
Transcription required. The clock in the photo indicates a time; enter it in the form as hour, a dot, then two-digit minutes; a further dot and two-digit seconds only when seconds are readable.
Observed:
2.04
